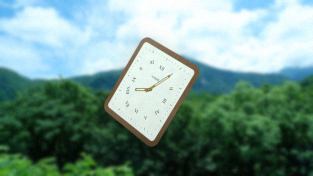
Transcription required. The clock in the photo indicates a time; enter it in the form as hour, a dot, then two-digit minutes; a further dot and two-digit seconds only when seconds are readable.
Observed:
8.05
